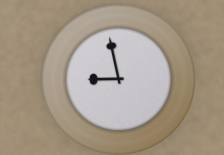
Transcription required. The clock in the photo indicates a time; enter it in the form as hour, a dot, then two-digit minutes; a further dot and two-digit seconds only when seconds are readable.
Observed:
8.58
